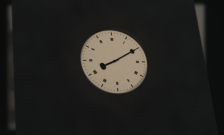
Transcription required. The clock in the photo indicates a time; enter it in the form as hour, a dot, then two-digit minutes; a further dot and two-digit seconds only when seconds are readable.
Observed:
8.10
